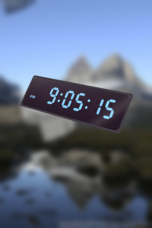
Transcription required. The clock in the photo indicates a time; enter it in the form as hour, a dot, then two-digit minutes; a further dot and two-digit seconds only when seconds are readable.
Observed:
9.05.15
